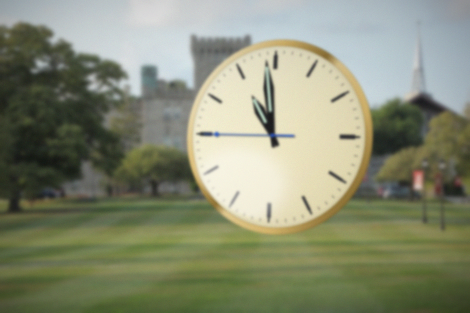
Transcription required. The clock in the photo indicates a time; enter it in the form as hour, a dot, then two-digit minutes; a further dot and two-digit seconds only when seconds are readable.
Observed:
10.58.45
